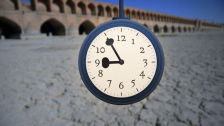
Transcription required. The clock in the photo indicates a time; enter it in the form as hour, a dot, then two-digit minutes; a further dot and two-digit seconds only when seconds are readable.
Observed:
8.55
